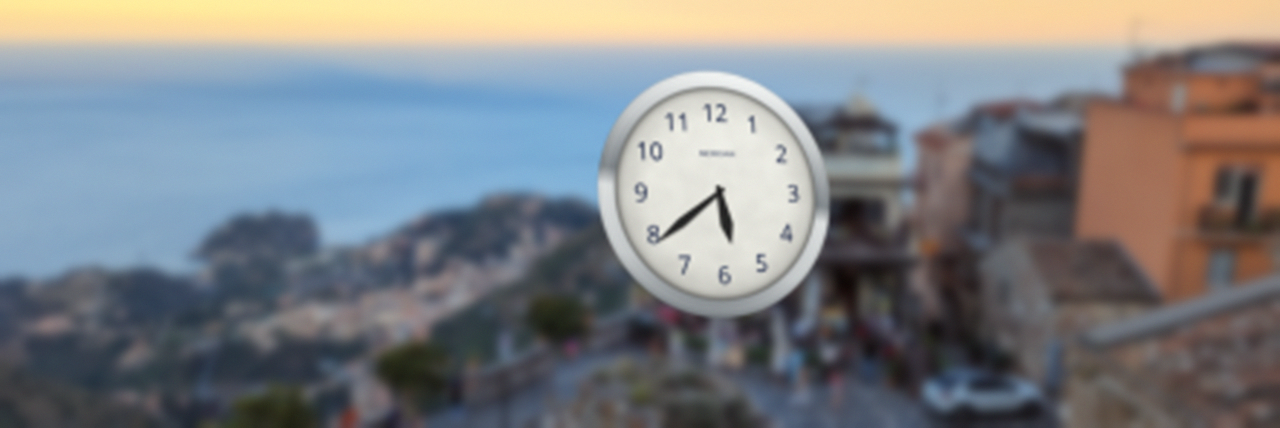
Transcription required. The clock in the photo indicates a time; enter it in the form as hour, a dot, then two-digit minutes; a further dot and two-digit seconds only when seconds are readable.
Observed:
5.39
